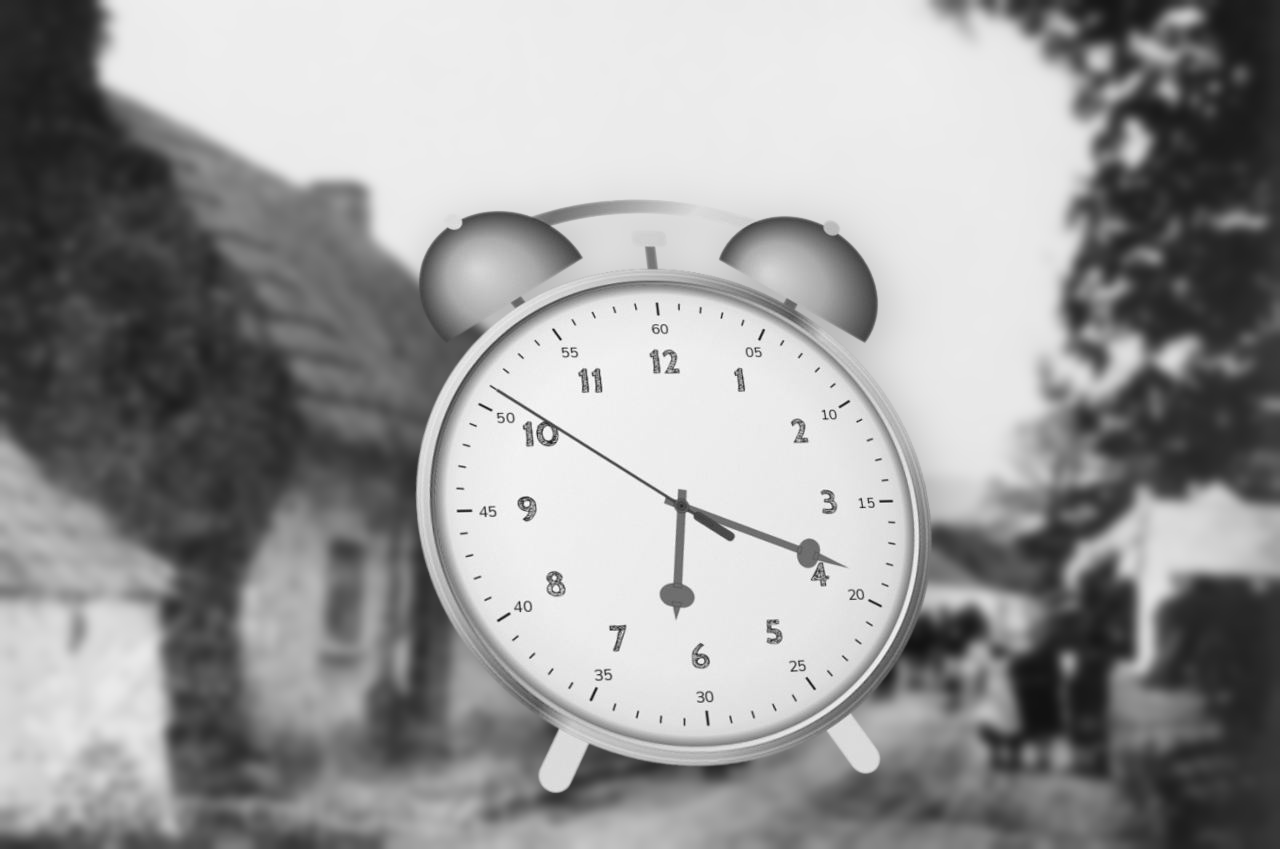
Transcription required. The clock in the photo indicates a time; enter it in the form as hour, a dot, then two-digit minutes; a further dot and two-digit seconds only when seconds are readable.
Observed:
6.18.51
